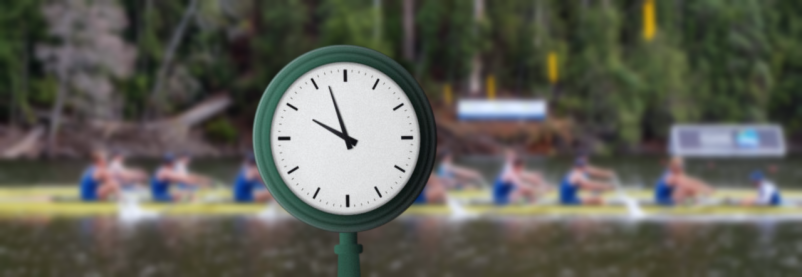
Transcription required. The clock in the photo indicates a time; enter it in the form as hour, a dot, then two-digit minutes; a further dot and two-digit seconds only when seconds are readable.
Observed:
9.57
